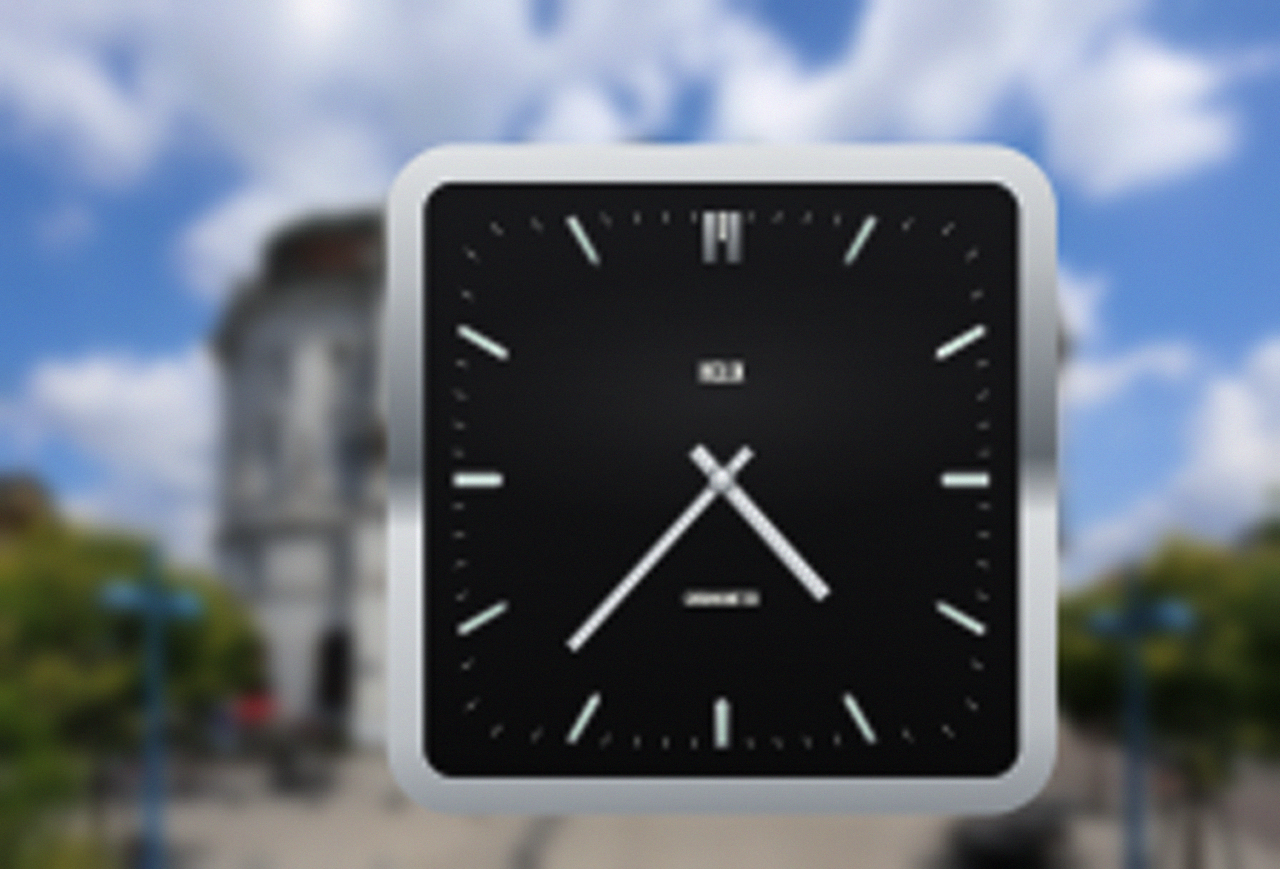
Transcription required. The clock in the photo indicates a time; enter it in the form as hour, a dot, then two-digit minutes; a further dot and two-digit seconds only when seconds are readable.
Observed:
4.37
